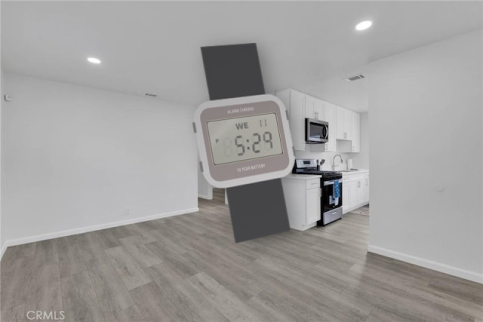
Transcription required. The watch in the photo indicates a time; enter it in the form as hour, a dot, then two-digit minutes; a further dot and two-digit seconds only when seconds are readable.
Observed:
5.29
